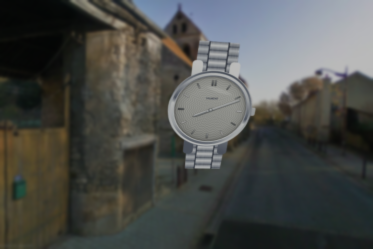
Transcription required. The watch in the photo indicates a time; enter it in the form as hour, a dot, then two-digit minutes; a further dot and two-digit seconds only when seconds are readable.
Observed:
8.11
